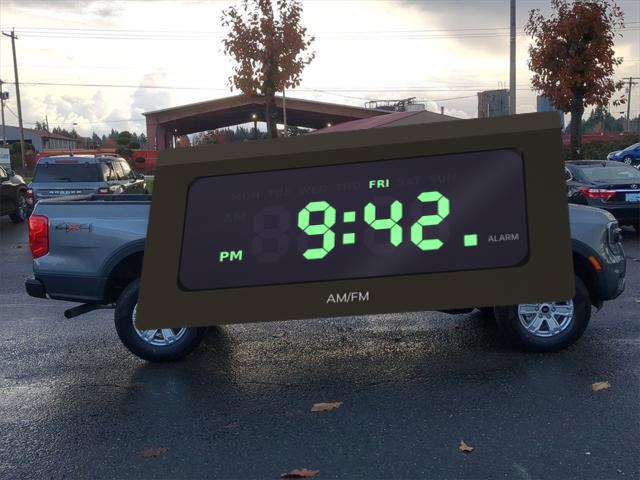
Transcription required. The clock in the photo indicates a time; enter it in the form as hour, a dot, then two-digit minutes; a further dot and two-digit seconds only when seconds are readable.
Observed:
9.42
